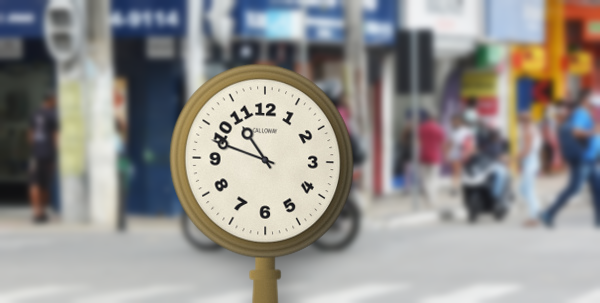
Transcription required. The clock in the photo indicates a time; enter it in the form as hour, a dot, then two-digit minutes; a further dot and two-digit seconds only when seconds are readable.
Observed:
10.48
